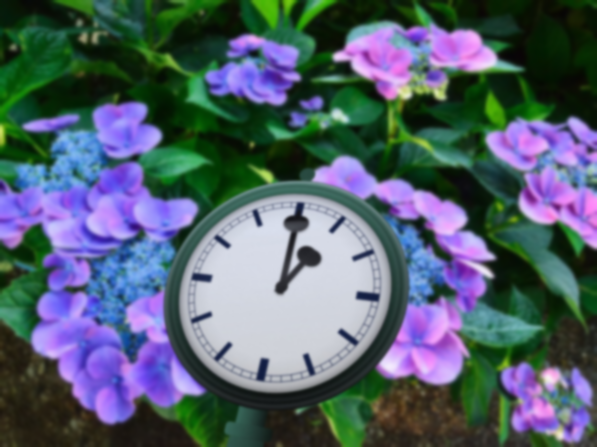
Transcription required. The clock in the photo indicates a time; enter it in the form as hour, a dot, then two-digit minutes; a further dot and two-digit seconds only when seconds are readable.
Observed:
1.00
